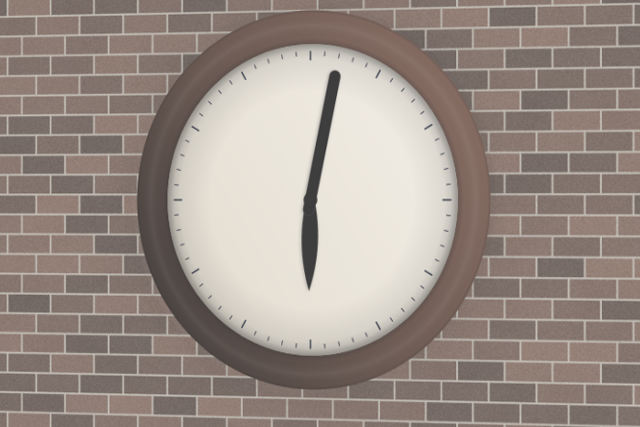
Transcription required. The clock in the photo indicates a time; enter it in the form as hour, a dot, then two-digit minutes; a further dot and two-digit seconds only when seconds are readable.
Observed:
6.02
